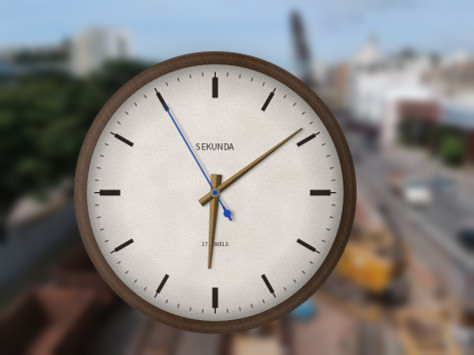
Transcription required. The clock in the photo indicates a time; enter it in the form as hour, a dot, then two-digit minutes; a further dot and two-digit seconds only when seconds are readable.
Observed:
6.08.55
